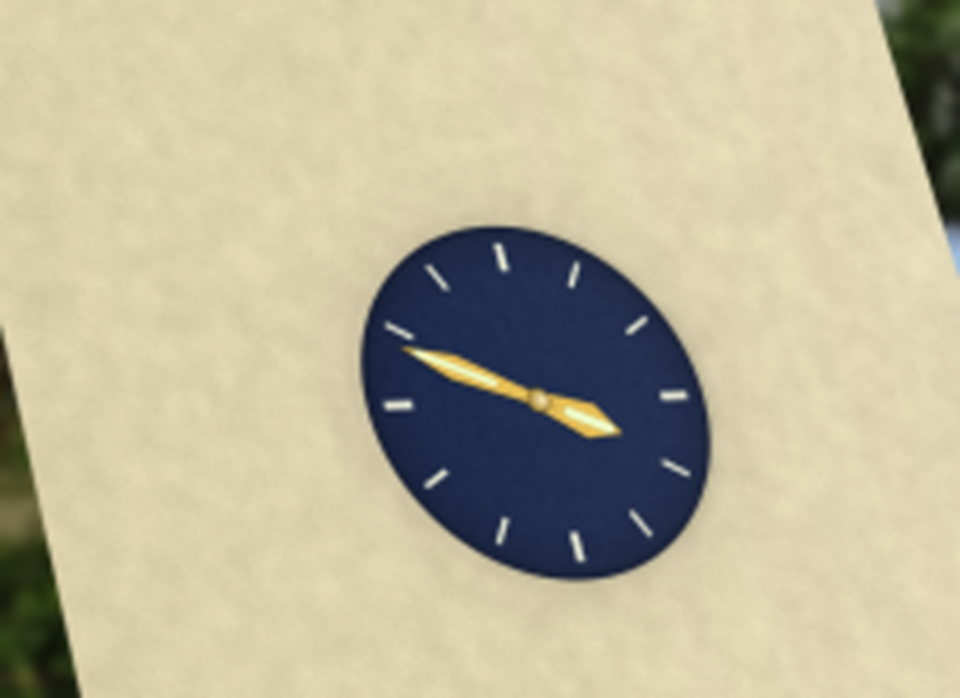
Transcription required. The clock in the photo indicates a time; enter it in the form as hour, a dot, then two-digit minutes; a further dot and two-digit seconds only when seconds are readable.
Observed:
3.49
